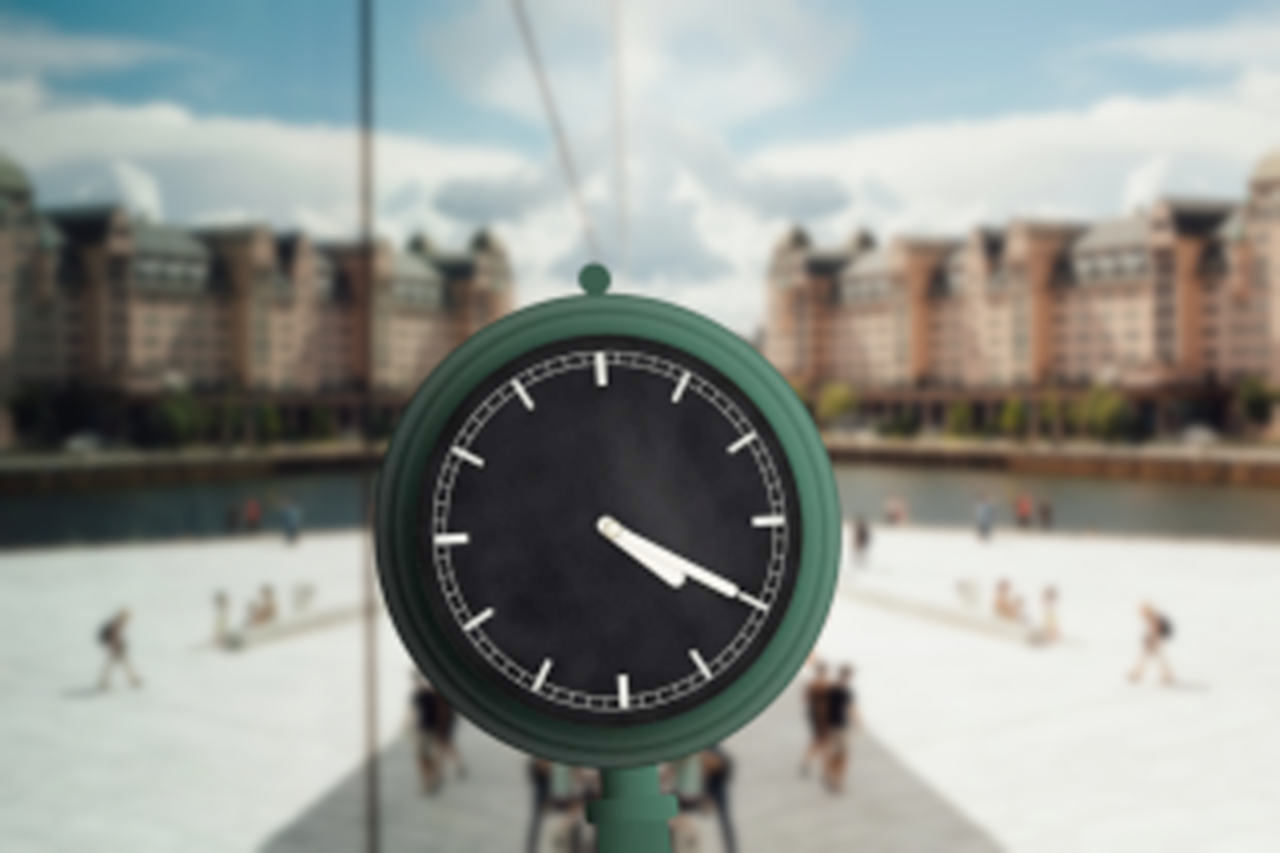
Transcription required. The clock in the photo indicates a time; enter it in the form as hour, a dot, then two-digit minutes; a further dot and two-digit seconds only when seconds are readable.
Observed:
4.20
